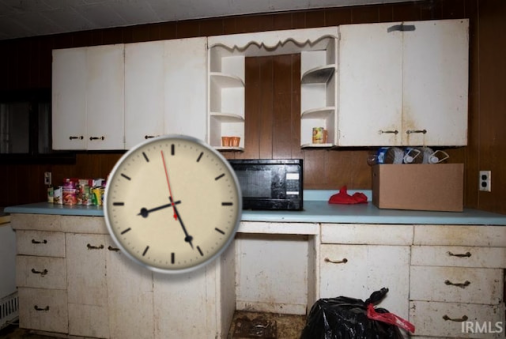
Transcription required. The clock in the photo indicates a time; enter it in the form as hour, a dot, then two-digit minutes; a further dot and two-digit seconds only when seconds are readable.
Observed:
8.25.58
